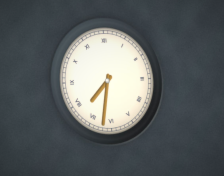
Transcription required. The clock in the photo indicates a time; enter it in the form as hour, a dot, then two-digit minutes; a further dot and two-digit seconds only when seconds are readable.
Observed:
7.32
